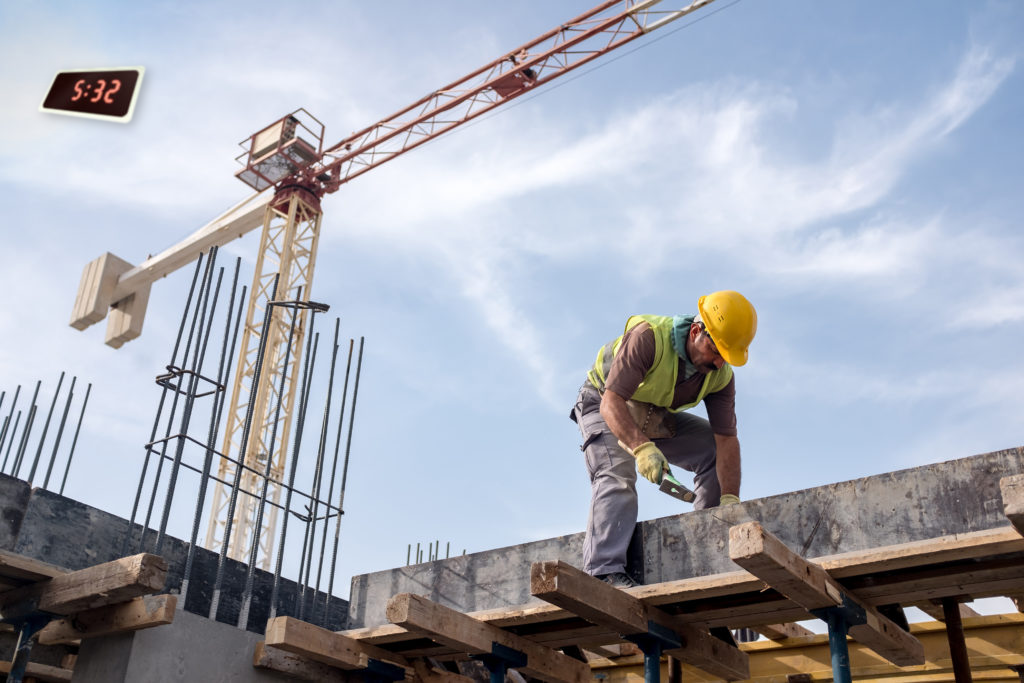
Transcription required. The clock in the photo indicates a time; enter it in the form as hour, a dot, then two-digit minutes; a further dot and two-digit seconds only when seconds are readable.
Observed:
5.32
